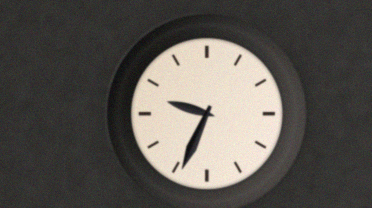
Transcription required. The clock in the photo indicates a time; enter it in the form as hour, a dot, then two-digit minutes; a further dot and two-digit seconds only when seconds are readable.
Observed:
9.34
